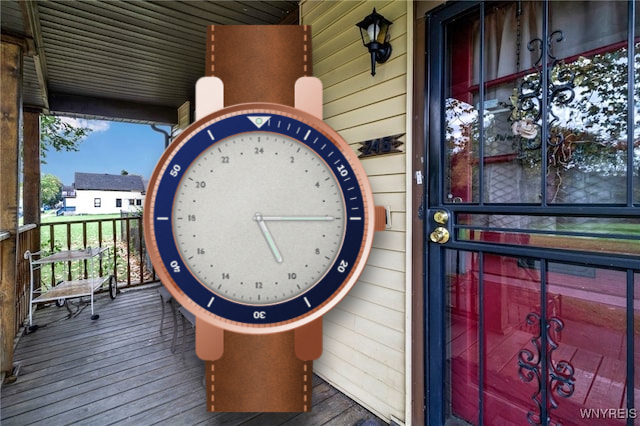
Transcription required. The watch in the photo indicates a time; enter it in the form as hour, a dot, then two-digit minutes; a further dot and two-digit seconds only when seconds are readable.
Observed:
10.15
